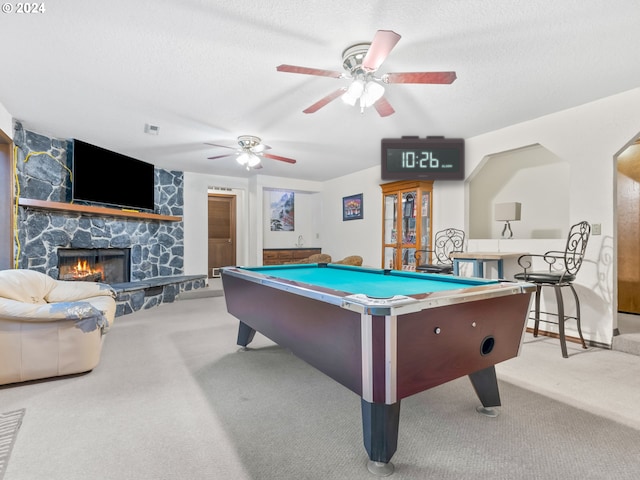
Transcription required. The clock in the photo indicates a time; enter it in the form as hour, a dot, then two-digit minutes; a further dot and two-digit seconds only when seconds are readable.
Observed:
10.26
